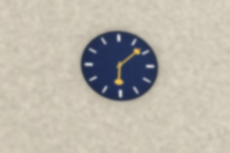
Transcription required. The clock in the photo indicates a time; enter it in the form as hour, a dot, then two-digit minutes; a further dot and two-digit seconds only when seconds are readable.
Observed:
6.08
